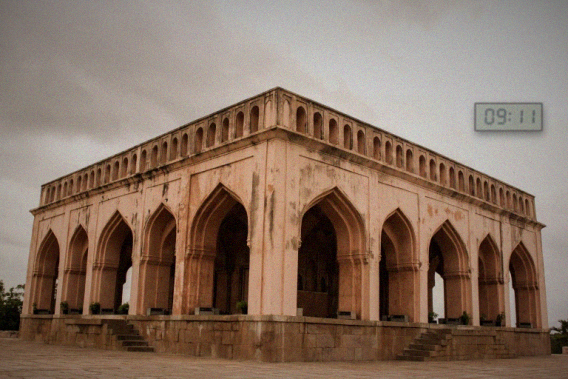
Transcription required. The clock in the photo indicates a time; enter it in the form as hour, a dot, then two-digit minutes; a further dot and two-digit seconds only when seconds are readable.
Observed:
9.11
